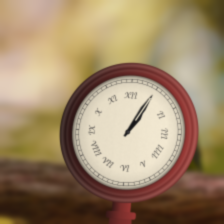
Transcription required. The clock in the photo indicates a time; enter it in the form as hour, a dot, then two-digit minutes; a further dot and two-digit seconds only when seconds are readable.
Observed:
1.05
